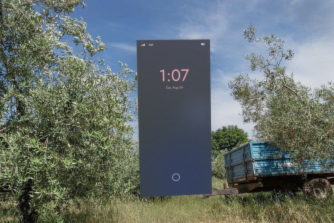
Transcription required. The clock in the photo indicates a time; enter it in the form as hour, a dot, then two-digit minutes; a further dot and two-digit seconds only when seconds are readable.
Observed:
1.07
